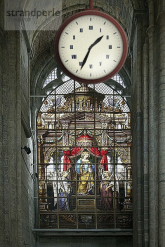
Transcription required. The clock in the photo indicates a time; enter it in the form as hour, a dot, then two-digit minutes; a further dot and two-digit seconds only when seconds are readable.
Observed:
1.34
